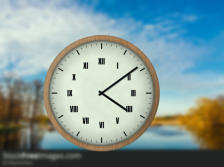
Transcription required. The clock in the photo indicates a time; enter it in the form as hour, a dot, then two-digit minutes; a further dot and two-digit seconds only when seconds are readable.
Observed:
4.09
